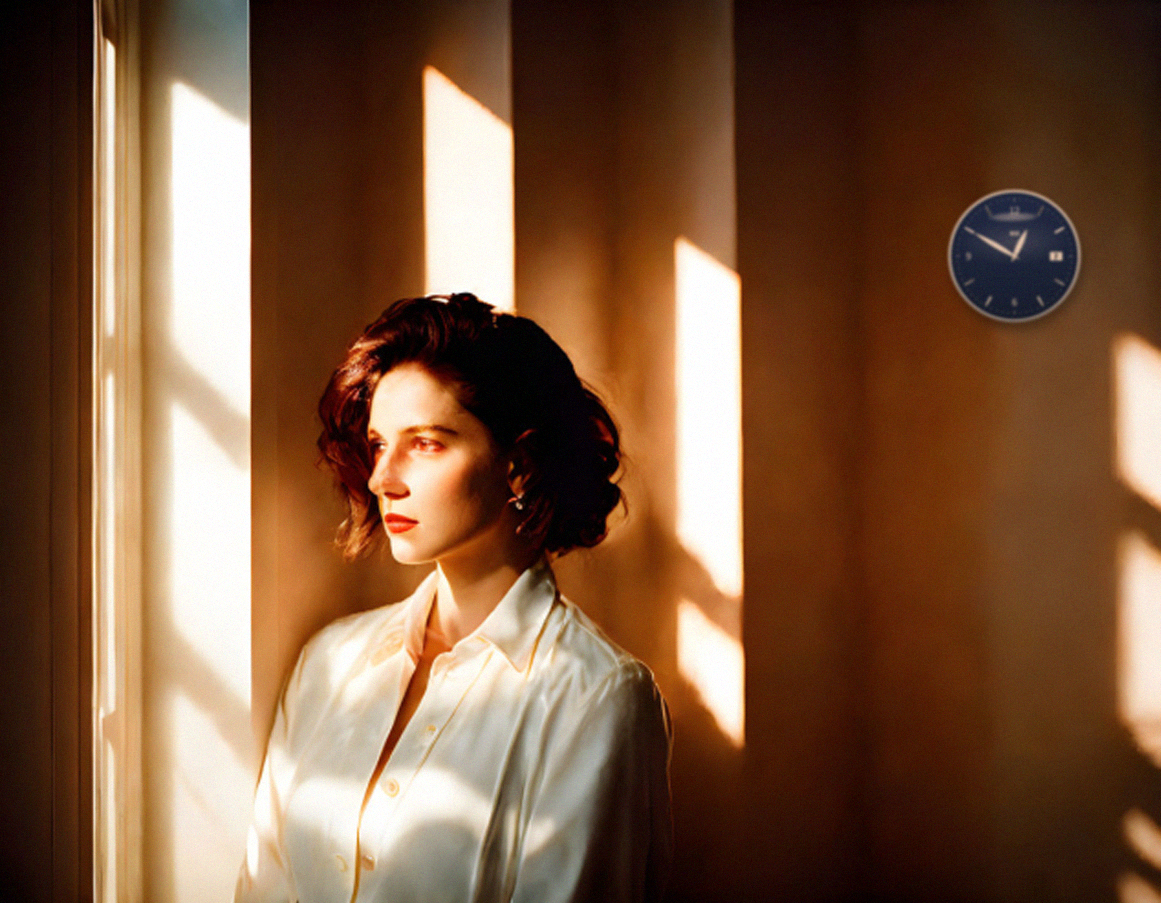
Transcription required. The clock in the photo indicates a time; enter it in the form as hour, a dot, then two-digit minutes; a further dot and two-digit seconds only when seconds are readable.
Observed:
12.50
